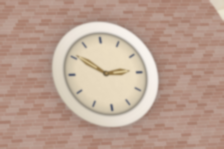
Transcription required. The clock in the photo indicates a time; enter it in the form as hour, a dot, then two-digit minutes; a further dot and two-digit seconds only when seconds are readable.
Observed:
2.51
